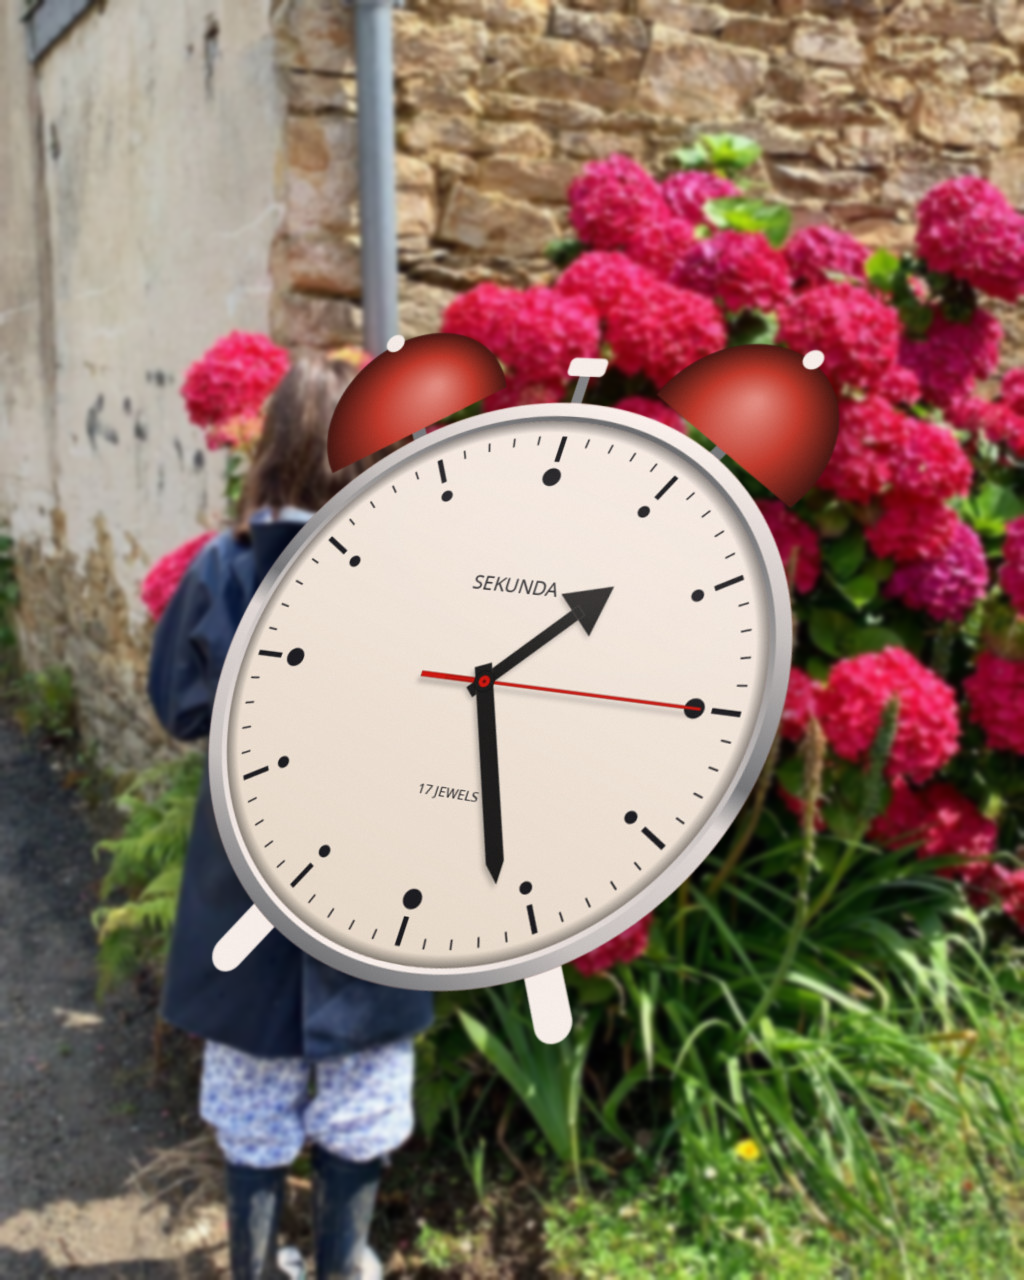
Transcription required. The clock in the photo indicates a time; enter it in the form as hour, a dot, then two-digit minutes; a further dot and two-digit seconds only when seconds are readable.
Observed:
1.26.15
